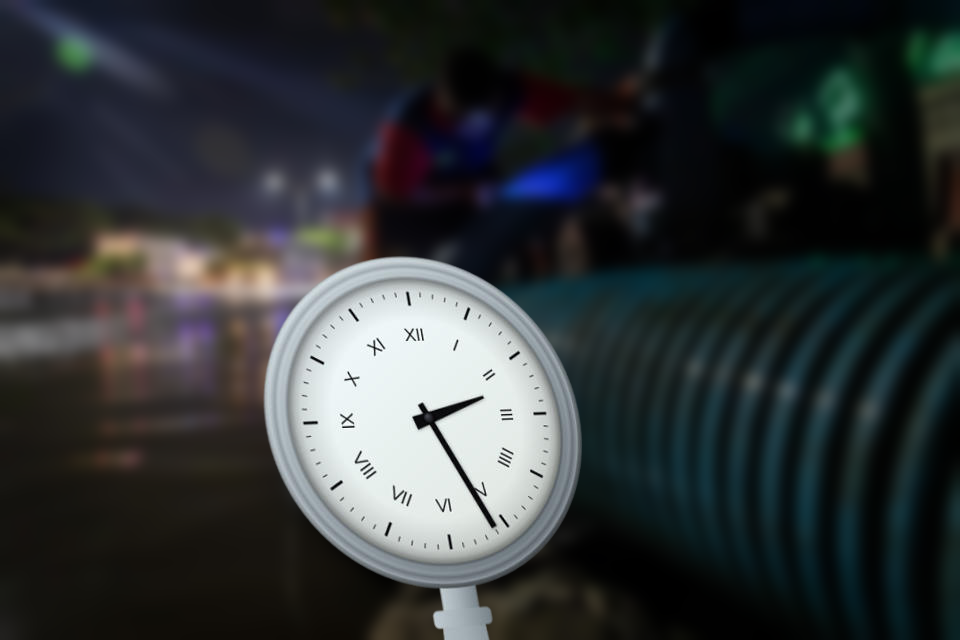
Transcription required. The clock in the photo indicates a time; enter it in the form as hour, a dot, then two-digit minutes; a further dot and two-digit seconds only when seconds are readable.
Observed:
2.26
